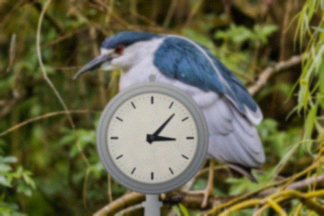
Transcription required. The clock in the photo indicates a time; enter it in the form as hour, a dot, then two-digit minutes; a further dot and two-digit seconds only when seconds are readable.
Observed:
3.07
